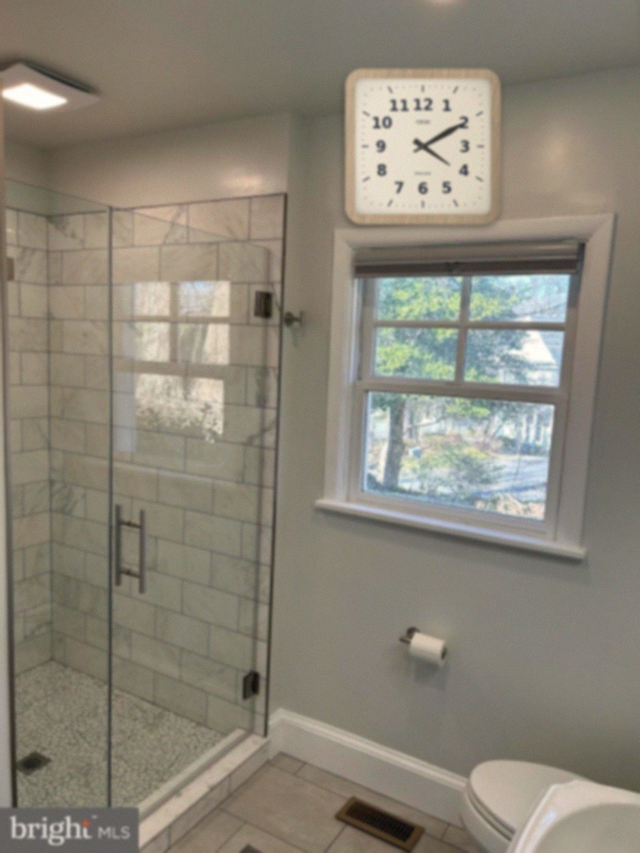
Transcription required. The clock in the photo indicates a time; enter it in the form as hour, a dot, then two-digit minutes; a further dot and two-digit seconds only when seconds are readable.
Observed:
4.10
